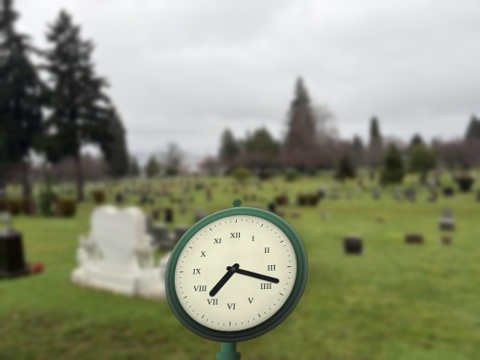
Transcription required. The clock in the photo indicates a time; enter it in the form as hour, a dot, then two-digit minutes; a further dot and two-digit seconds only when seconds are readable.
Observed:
7.18
